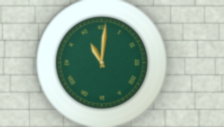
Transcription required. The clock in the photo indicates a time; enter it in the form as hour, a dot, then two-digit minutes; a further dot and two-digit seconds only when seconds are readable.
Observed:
11.01
